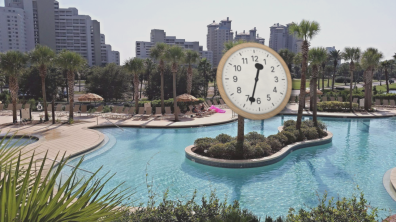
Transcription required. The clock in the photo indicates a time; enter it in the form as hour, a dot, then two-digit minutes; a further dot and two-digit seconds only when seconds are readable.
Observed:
12.33
